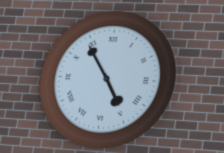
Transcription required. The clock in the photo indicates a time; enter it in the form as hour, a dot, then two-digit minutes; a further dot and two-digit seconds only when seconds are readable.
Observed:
4.54
